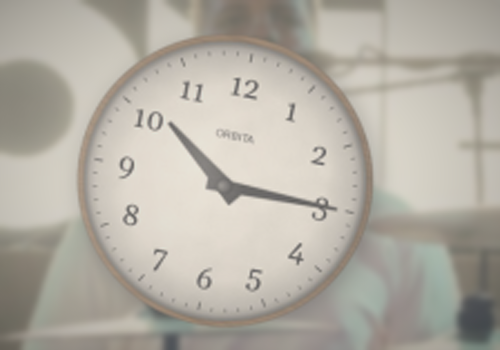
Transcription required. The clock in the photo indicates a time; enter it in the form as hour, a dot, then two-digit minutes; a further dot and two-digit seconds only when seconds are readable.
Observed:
10.15
